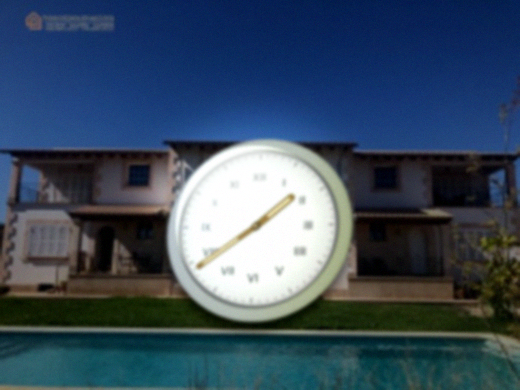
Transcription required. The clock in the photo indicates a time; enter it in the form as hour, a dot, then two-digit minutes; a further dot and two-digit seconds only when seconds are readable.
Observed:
1.39
